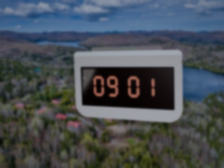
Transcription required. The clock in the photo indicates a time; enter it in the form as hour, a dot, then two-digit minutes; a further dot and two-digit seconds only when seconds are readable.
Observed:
9.01
